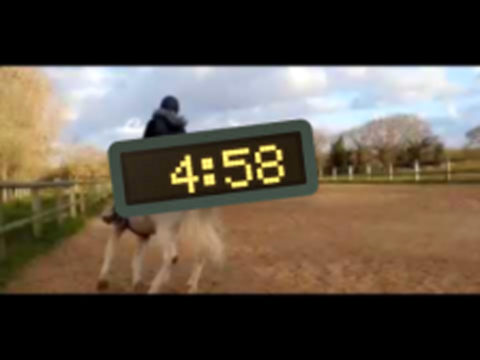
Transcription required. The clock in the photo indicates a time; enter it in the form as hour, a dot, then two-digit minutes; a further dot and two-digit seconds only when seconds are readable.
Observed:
4.58
